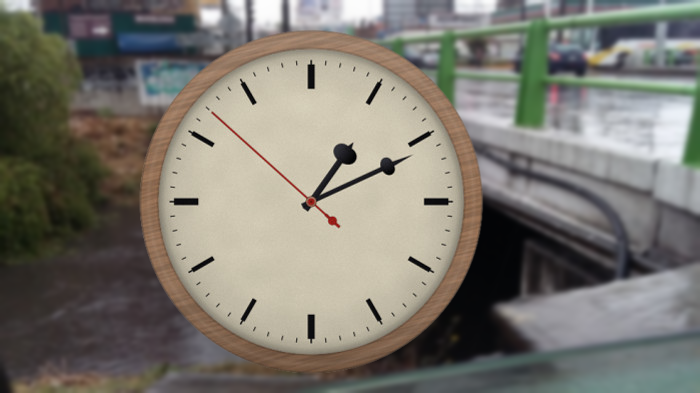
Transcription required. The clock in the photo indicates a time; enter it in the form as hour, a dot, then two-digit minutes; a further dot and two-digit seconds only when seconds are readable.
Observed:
1.10.52
